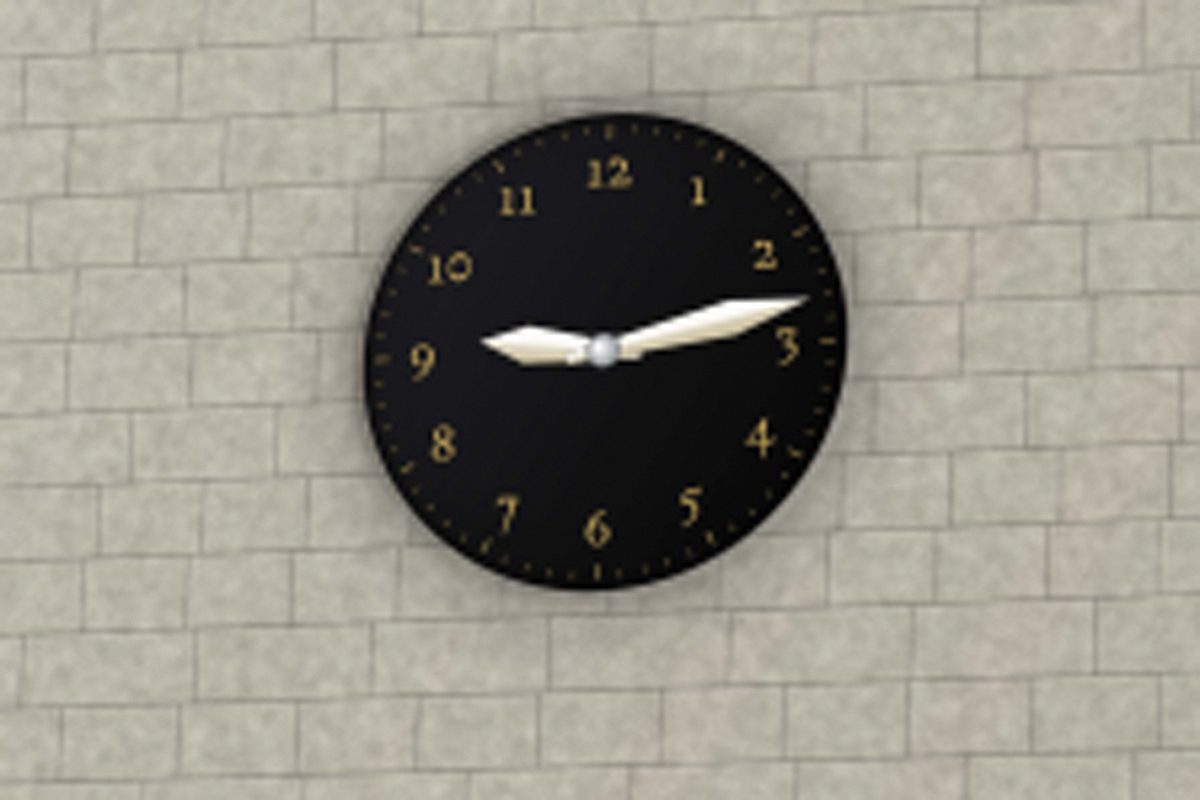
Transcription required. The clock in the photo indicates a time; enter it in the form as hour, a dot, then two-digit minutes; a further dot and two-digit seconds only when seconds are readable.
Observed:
9.13
